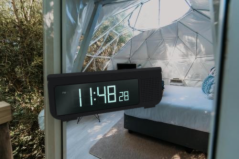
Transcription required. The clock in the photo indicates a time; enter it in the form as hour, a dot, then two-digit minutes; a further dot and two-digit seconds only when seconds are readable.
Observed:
11.48.28
